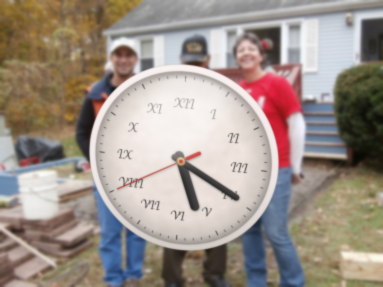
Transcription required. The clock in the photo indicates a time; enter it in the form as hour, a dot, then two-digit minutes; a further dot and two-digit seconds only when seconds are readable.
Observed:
5.19.40
